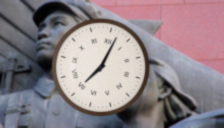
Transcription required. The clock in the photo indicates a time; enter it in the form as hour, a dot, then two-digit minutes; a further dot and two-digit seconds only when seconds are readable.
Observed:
7.02
